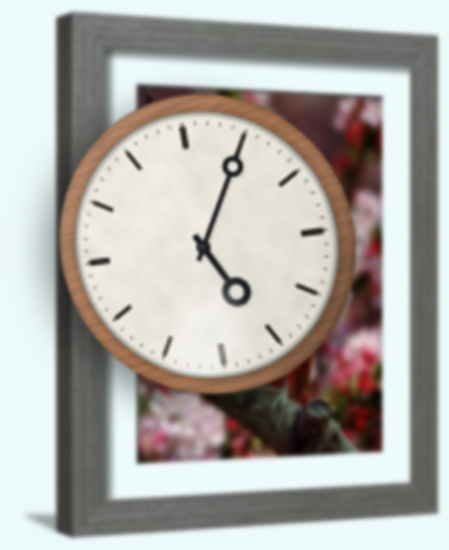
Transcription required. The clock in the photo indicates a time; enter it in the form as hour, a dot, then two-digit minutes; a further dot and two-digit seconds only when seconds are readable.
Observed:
5.05
